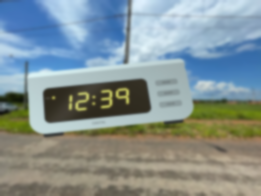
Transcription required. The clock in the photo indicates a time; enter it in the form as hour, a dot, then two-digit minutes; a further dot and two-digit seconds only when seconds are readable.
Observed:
12.39
